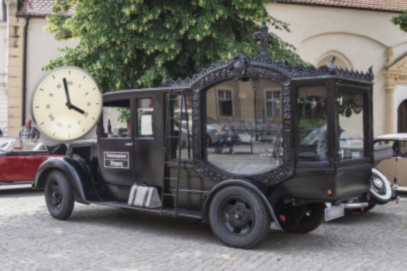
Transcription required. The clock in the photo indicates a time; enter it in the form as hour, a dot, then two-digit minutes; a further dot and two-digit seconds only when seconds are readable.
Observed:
3.58
